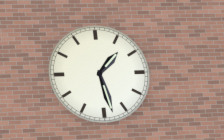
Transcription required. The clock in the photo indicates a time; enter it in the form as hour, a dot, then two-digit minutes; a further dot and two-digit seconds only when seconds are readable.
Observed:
1.28
